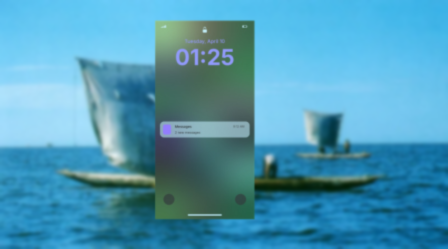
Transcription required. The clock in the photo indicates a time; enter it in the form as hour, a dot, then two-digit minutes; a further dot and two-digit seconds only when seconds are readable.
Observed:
1.25
